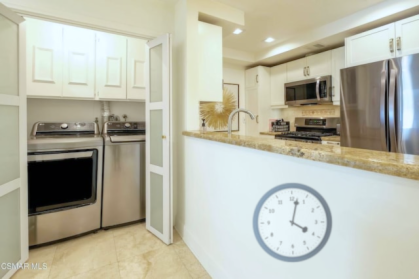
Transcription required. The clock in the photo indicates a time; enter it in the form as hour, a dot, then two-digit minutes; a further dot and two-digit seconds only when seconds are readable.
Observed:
4.02
